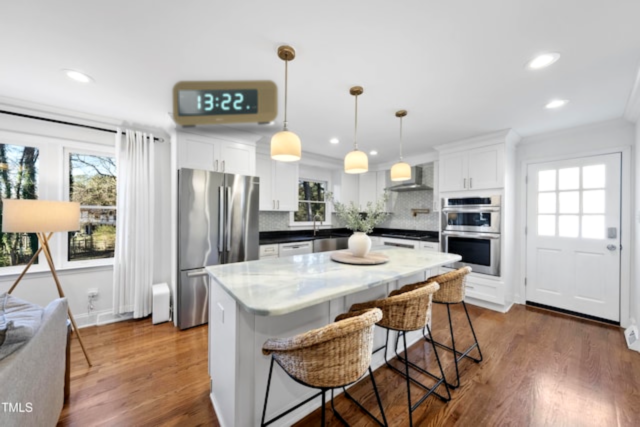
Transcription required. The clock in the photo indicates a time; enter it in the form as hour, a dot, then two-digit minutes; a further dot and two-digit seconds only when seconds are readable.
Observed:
13.22
